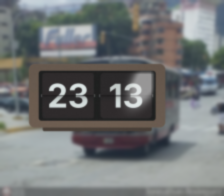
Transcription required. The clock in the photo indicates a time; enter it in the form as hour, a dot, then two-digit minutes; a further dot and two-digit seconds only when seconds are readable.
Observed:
23.13
